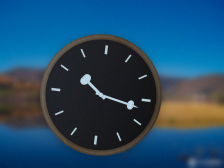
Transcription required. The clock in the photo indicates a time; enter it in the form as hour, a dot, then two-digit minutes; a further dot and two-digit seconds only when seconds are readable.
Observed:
10.17
